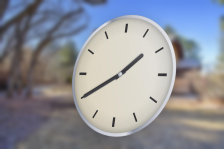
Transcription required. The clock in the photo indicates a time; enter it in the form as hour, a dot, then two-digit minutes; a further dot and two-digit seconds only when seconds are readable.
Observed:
1.40
